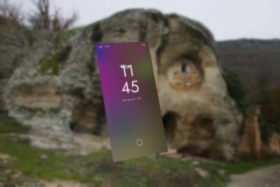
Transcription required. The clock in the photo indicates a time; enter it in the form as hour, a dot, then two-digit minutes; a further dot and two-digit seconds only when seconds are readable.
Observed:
11.45
